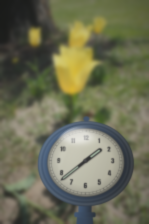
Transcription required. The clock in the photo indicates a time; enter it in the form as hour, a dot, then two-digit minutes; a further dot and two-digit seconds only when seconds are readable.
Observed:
1.38
